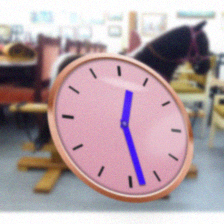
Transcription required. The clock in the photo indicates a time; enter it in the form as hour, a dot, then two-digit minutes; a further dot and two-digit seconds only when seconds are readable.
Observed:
12.28
